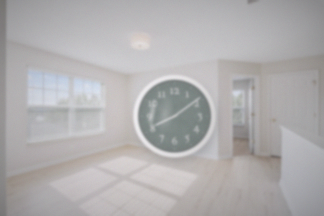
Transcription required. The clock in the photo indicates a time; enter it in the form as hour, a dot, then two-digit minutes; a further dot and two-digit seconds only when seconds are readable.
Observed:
8.09
